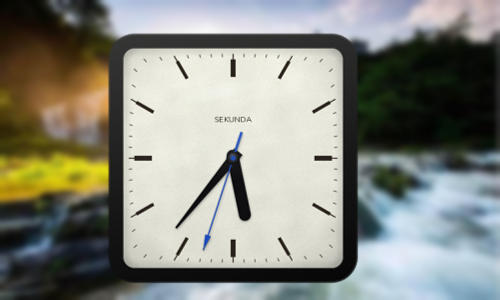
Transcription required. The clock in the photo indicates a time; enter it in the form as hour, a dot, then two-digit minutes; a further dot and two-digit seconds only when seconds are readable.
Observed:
5.36.33
